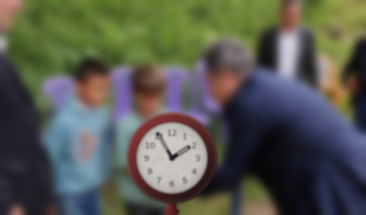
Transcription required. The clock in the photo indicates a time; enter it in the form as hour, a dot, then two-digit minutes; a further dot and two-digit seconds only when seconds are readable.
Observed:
1.55
